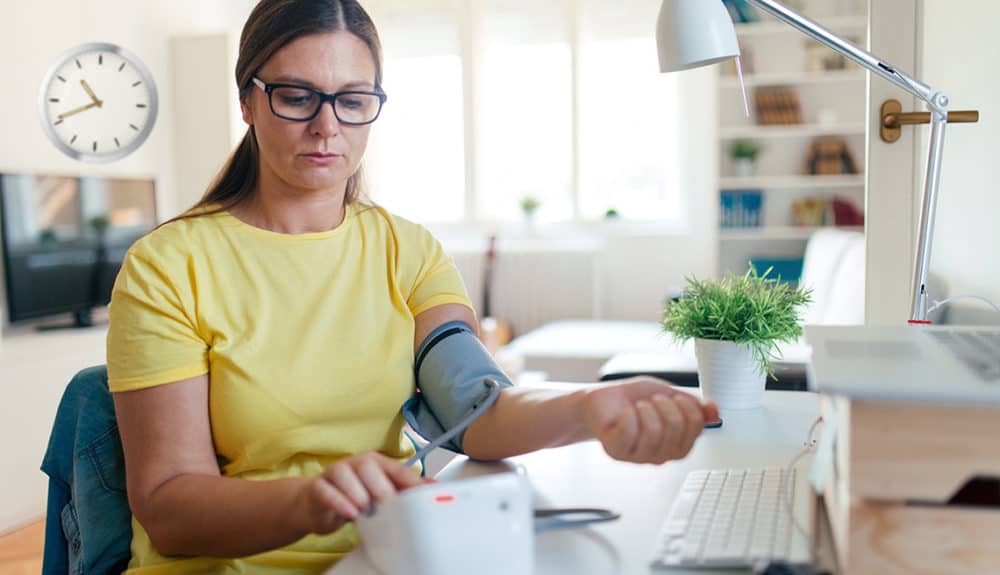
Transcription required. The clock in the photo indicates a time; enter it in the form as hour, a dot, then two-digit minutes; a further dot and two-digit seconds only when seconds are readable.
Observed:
10.41
